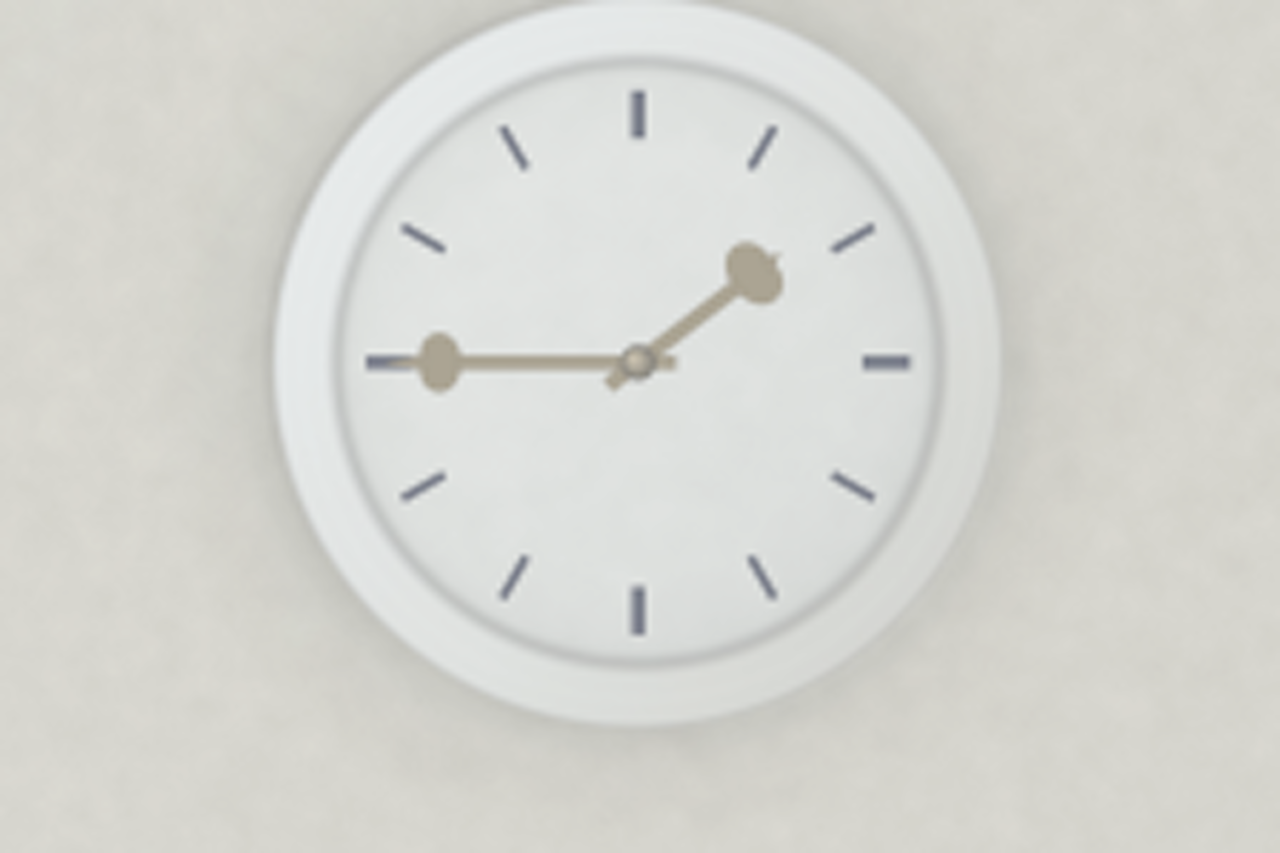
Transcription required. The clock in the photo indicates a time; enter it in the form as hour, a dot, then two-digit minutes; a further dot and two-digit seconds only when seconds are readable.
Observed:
1.45
